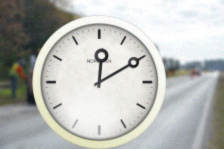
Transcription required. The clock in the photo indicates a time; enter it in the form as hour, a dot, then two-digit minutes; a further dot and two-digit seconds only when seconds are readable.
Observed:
12.10
